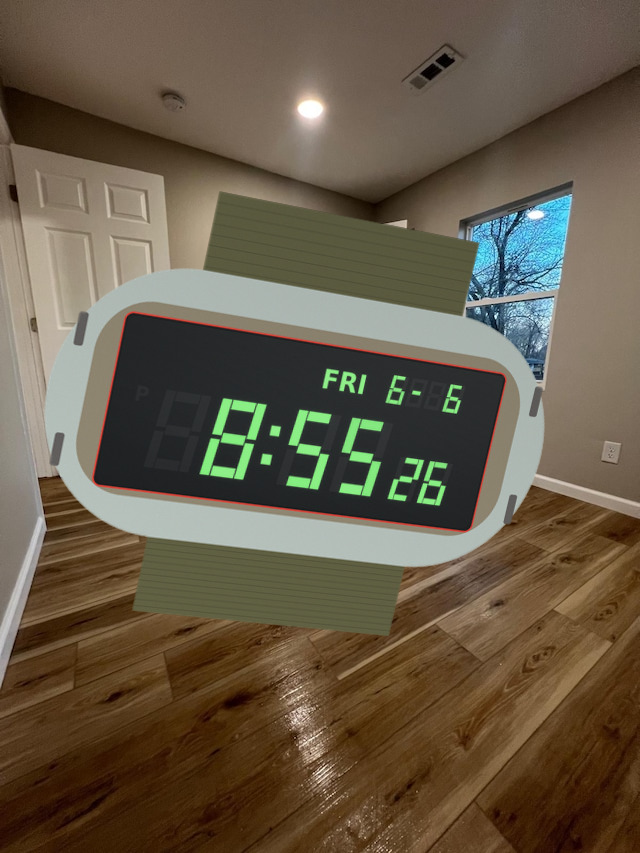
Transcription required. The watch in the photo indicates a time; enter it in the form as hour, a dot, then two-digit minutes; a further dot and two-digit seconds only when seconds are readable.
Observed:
8.55.26
